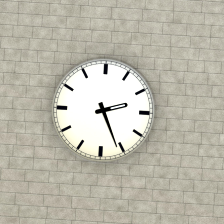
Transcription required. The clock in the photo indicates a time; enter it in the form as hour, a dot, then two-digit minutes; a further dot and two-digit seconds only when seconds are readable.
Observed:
2.26
